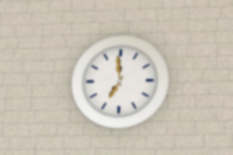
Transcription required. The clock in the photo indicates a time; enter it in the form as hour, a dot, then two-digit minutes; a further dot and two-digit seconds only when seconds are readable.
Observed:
6.59
